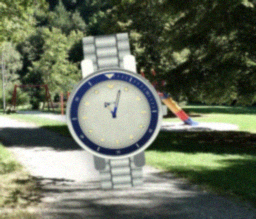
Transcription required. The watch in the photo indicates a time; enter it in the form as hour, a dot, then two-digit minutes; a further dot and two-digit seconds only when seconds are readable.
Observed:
11.03
